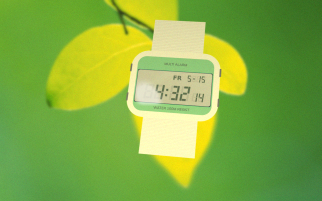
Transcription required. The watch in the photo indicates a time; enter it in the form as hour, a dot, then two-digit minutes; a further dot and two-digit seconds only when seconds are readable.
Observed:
4.32.14
